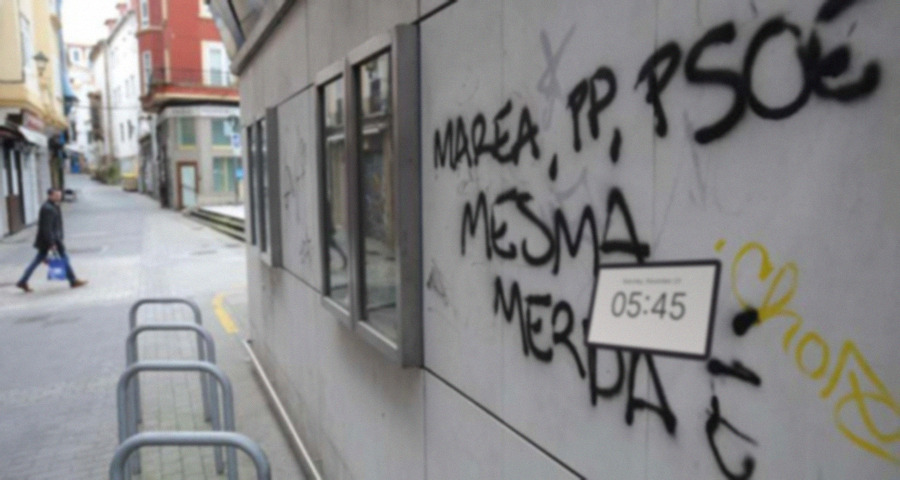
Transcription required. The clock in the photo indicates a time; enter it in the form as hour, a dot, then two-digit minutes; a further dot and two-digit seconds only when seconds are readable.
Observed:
5.45
